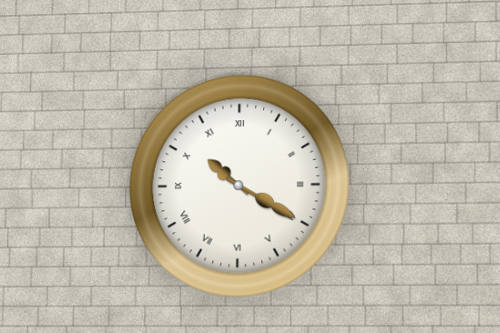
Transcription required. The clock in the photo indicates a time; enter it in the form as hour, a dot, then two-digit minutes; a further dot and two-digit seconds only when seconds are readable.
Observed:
10.20
